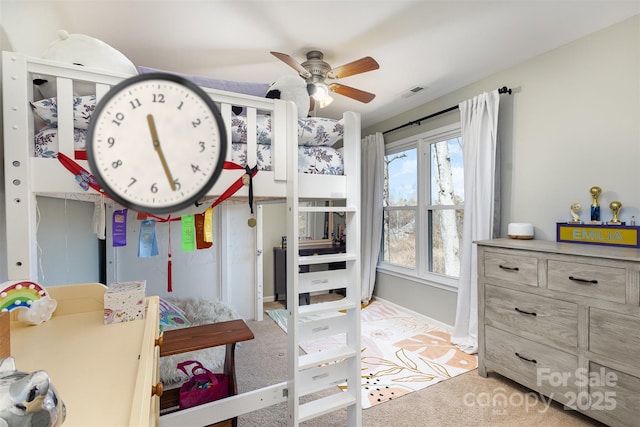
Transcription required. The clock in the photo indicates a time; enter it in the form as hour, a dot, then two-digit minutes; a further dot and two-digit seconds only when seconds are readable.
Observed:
11.26
